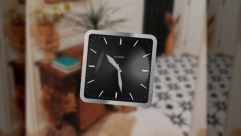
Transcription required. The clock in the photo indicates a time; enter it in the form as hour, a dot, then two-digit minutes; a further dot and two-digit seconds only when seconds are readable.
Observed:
10.28
